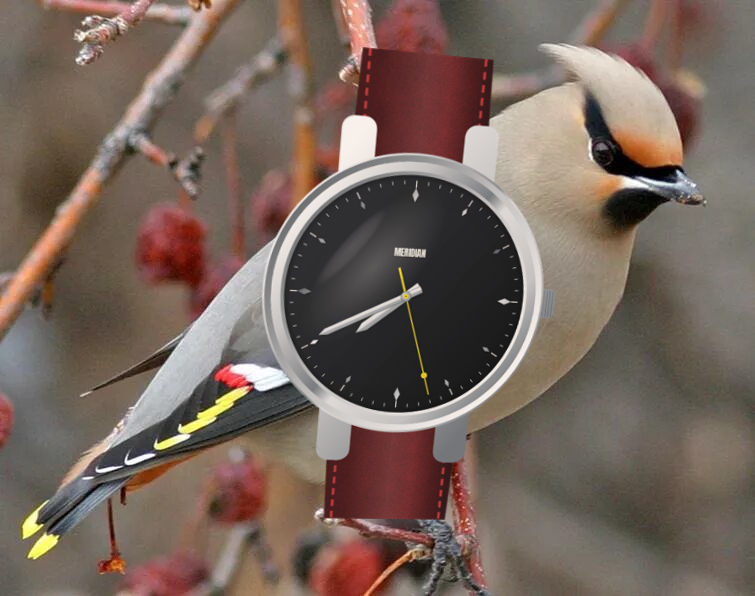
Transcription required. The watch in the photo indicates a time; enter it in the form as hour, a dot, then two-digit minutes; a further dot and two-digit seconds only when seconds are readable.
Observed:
7.40.27
